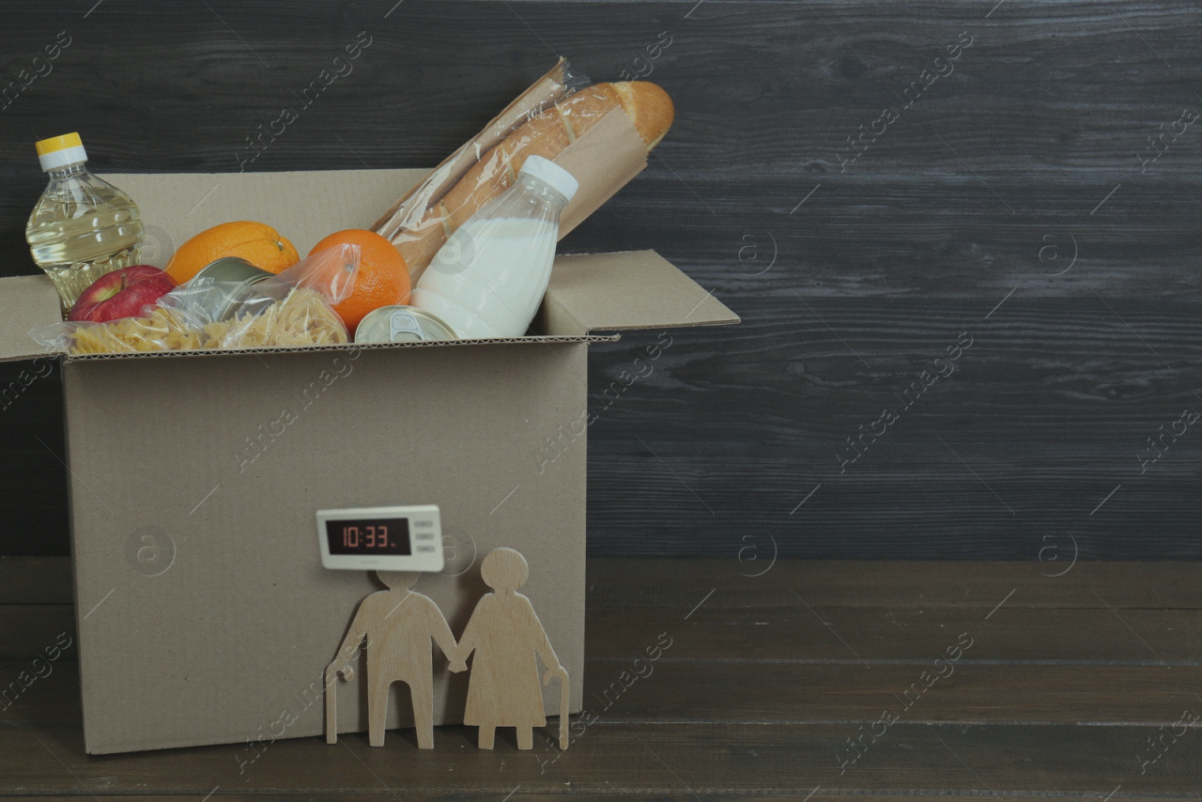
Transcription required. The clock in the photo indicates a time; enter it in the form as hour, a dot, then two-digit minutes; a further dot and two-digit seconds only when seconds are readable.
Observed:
10.33
